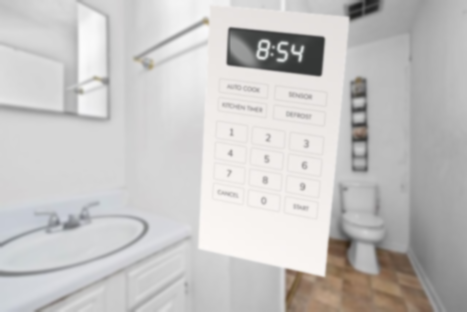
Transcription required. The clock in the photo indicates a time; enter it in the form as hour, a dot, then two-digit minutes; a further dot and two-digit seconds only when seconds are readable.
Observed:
8.54
